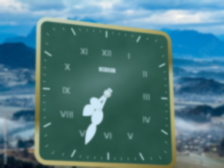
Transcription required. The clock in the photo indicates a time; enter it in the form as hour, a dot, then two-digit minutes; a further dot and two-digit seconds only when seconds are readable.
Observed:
7.34
